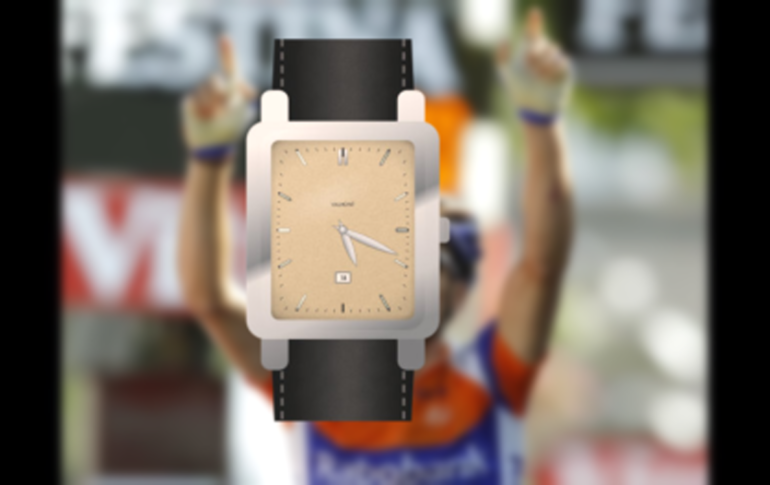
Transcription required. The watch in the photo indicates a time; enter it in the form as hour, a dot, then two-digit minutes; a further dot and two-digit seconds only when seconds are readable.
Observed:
5.19
